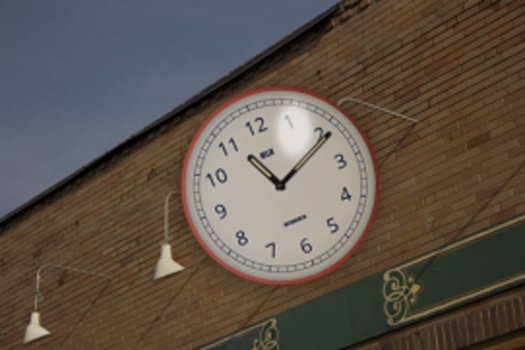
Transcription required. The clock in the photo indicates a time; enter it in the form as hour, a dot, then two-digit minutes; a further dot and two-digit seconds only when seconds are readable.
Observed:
11.11
